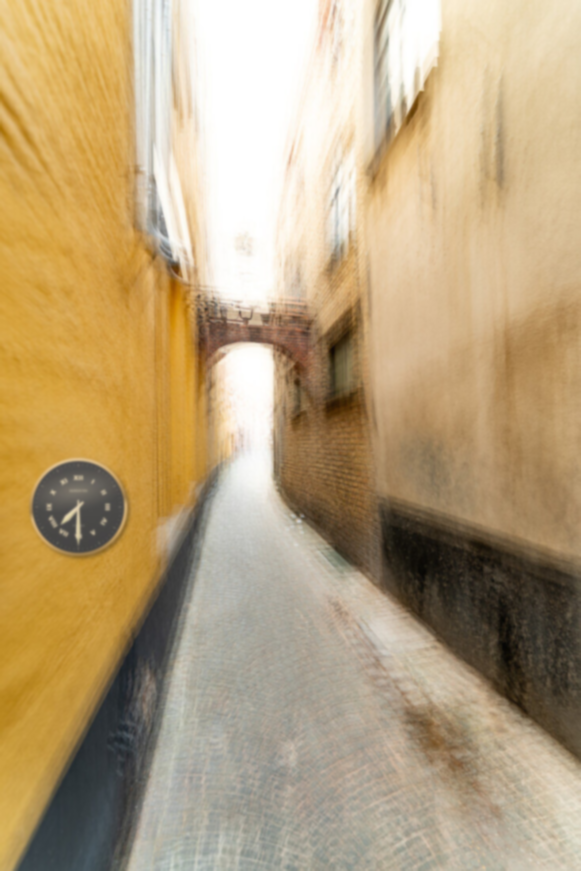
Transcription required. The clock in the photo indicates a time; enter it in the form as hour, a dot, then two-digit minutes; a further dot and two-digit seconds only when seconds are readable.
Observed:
7.30
